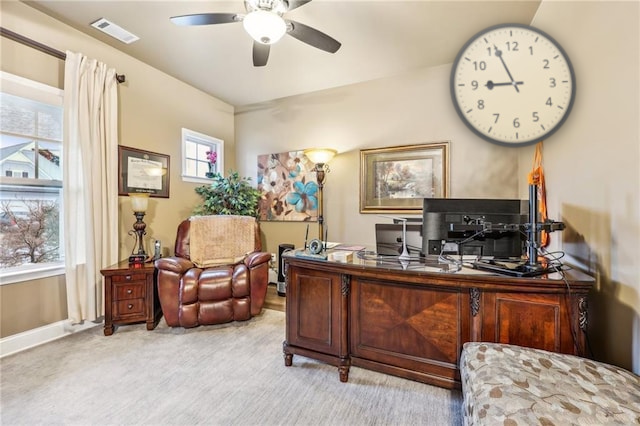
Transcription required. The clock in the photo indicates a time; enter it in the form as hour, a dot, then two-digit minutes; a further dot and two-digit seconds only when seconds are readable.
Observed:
8.56
